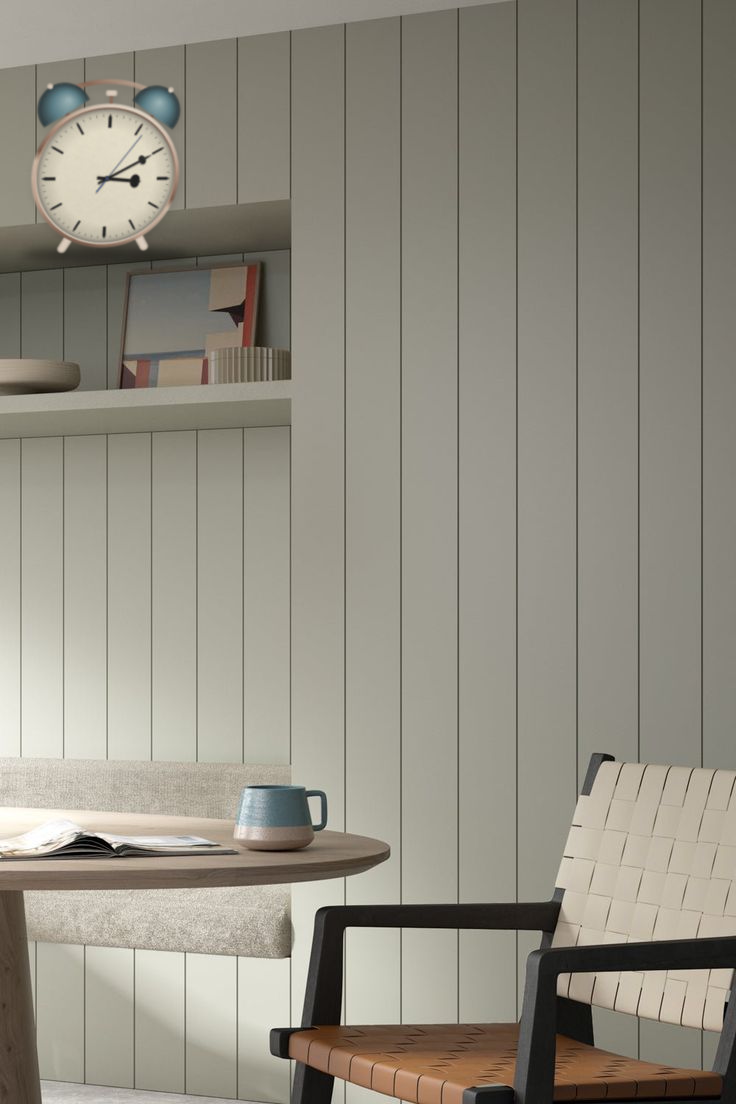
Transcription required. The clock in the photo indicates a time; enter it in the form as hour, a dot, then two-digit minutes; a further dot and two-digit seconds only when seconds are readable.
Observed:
3.10.06
